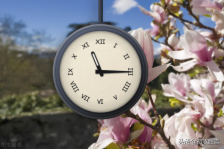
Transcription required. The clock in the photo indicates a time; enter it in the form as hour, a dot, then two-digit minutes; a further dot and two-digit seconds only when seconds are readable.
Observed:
11.15
